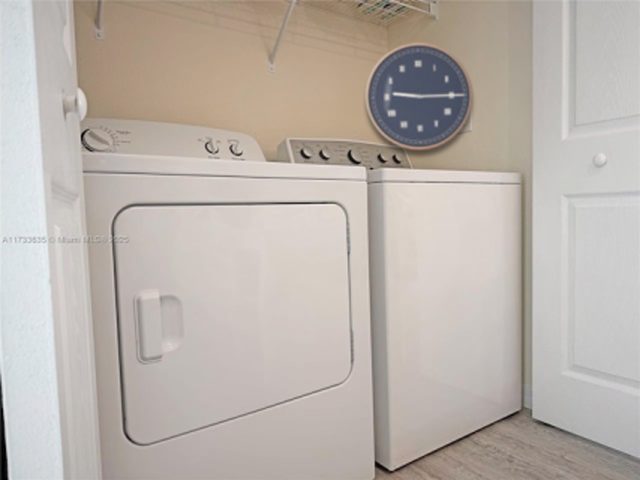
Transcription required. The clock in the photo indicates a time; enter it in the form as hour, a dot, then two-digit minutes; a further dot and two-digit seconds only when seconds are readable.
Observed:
9.15
